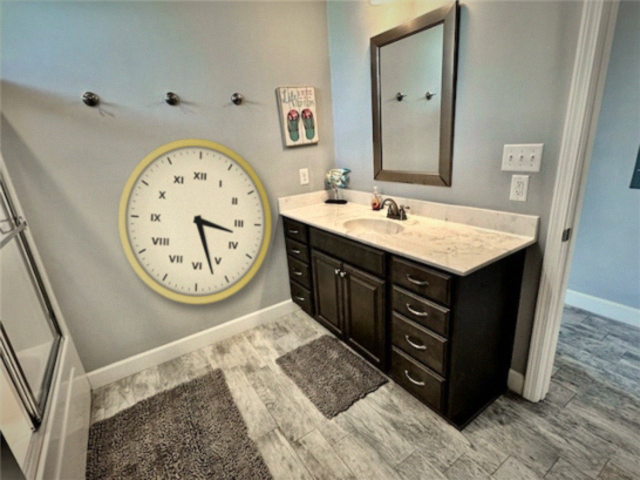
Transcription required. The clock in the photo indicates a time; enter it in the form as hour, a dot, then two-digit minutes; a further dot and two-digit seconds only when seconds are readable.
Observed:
3.27
